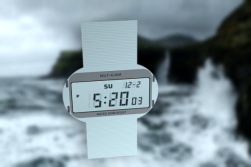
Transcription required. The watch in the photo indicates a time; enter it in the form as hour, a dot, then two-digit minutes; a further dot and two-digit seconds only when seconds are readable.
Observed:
5.20.03
